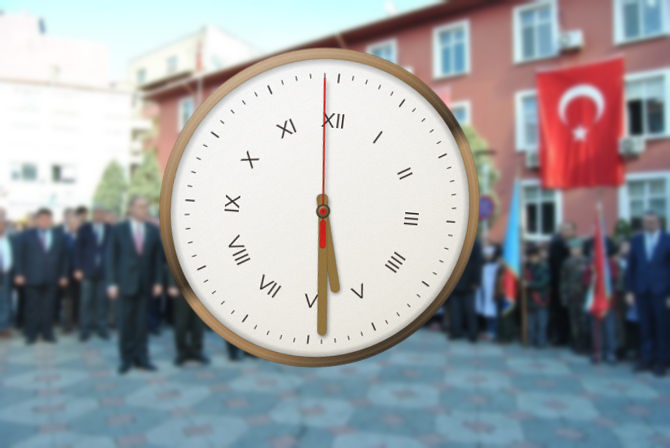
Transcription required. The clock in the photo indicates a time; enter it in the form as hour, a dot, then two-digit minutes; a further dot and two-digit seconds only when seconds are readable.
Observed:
5.28.59
